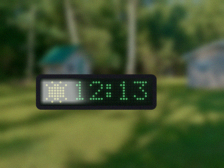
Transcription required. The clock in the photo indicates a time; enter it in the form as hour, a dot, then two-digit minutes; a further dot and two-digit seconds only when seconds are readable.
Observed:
12.13
